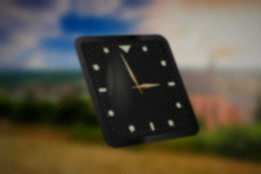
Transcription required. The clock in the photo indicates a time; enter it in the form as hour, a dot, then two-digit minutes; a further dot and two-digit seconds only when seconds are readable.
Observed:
2.58
